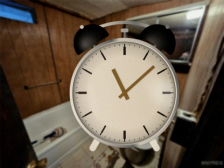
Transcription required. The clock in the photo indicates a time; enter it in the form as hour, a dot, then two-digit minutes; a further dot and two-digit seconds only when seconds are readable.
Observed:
11.08
